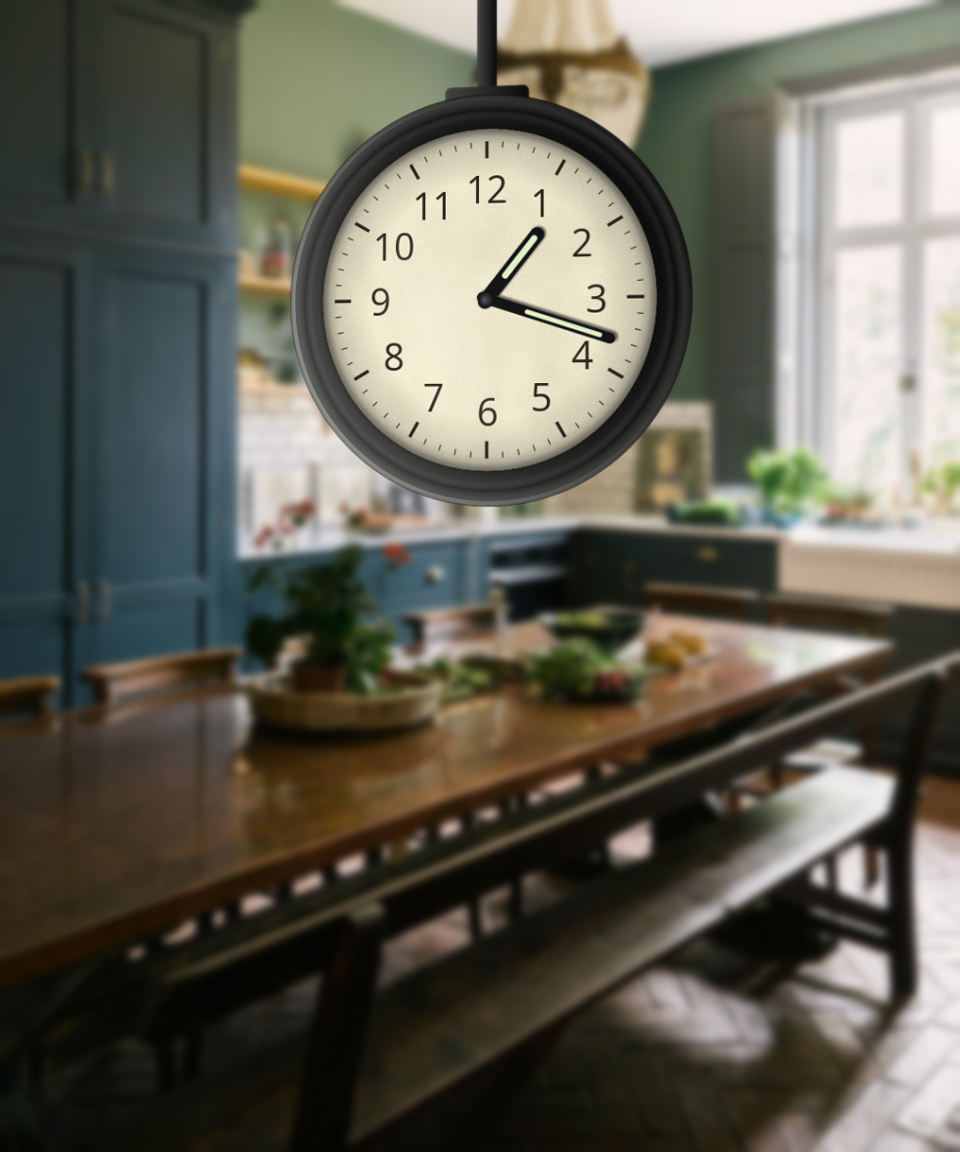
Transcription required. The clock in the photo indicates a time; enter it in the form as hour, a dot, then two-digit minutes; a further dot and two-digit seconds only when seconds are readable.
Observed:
1.18
